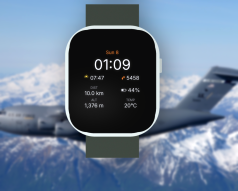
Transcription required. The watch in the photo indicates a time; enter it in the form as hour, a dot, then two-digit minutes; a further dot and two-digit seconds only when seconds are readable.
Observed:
1.09
